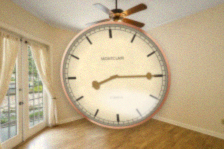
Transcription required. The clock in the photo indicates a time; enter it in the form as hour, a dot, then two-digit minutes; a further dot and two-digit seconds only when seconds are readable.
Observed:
8.15
